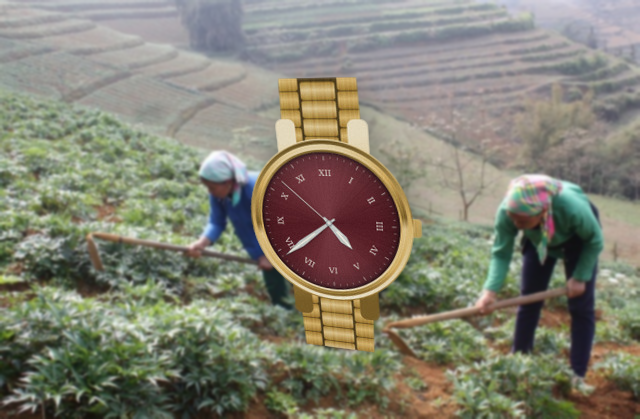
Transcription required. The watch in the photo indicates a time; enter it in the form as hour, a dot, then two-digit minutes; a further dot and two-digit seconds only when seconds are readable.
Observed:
4.38.52
